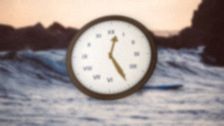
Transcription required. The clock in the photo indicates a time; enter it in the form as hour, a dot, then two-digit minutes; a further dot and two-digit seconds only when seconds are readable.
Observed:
12.25
